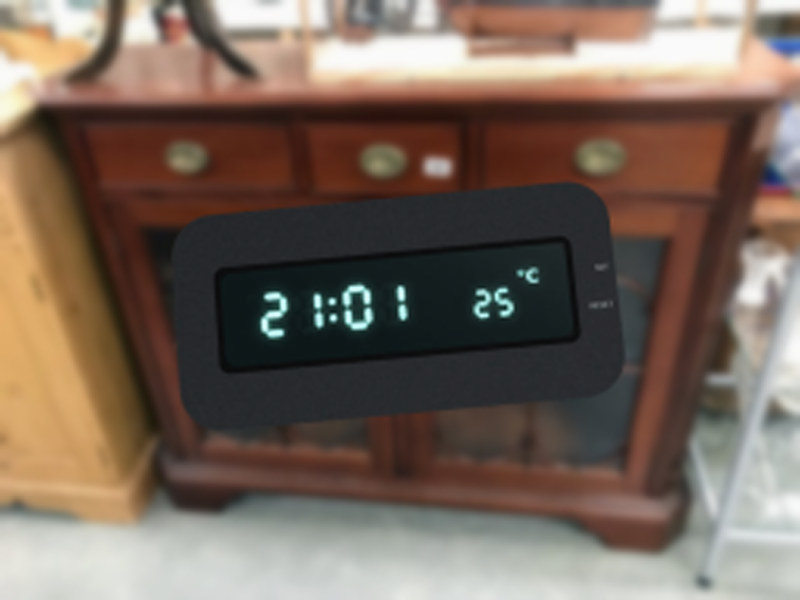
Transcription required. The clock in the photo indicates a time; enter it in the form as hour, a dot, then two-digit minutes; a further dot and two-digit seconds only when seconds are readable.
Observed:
21.01
